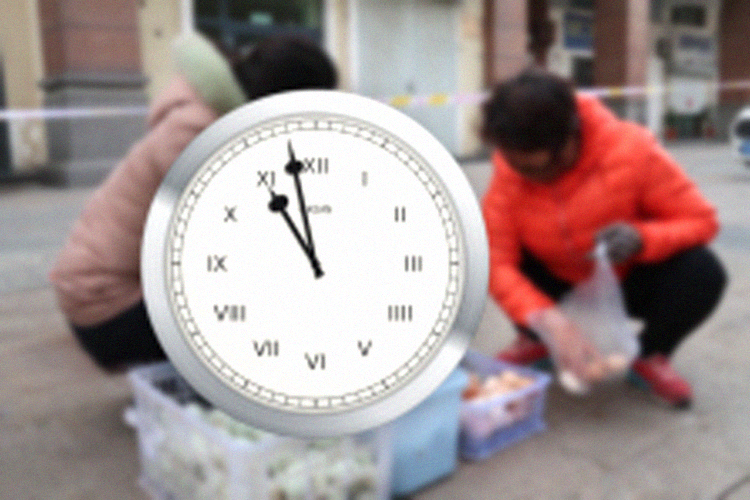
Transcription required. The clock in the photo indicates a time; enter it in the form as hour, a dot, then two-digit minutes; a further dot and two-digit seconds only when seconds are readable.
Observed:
10.58
